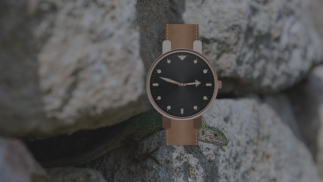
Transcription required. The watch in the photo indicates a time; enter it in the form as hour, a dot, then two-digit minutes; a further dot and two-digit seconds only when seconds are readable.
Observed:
2.48
